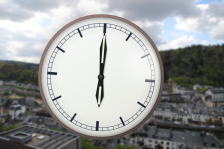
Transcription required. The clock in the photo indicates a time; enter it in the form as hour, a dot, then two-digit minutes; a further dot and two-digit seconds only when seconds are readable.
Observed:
6.00
